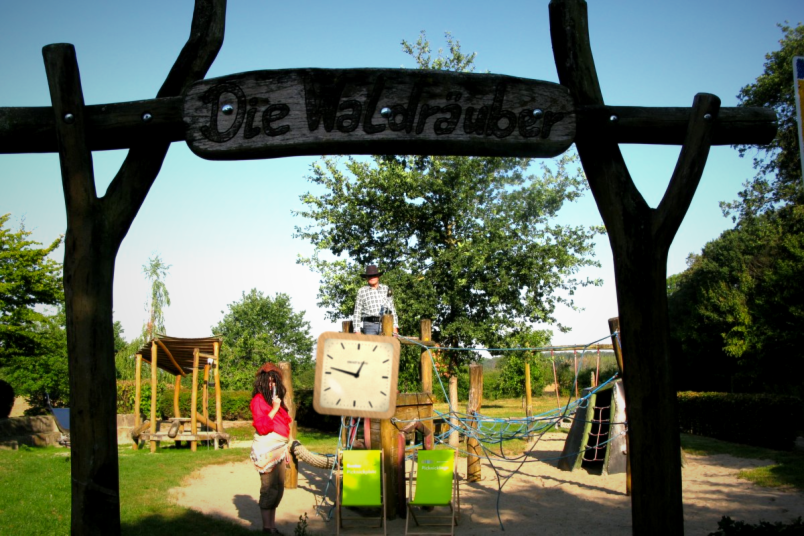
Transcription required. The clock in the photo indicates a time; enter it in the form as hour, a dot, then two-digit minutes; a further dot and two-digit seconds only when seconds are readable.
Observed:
12.47
